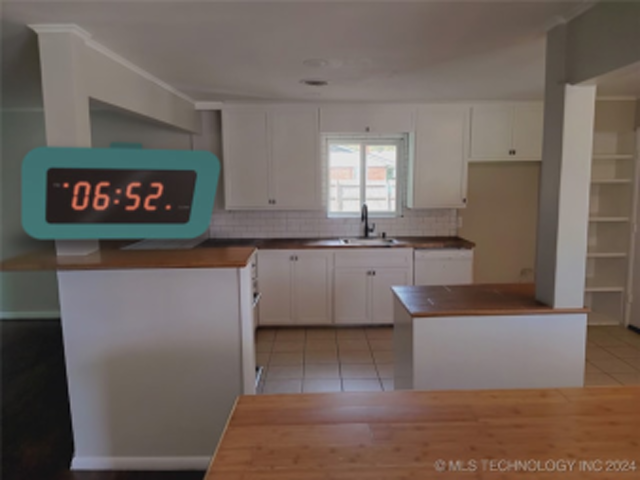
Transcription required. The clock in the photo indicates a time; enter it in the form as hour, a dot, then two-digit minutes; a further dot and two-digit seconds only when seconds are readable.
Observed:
6.52
